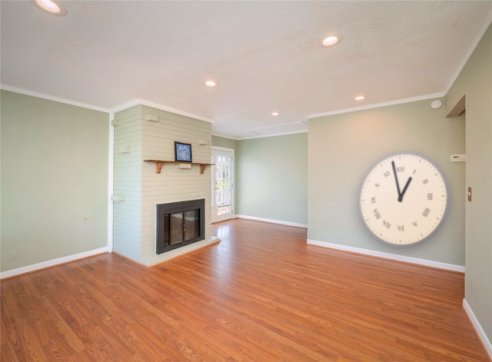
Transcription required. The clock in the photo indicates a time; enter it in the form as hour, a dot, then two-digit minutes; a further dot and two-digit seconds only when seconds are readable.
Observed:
12.58
